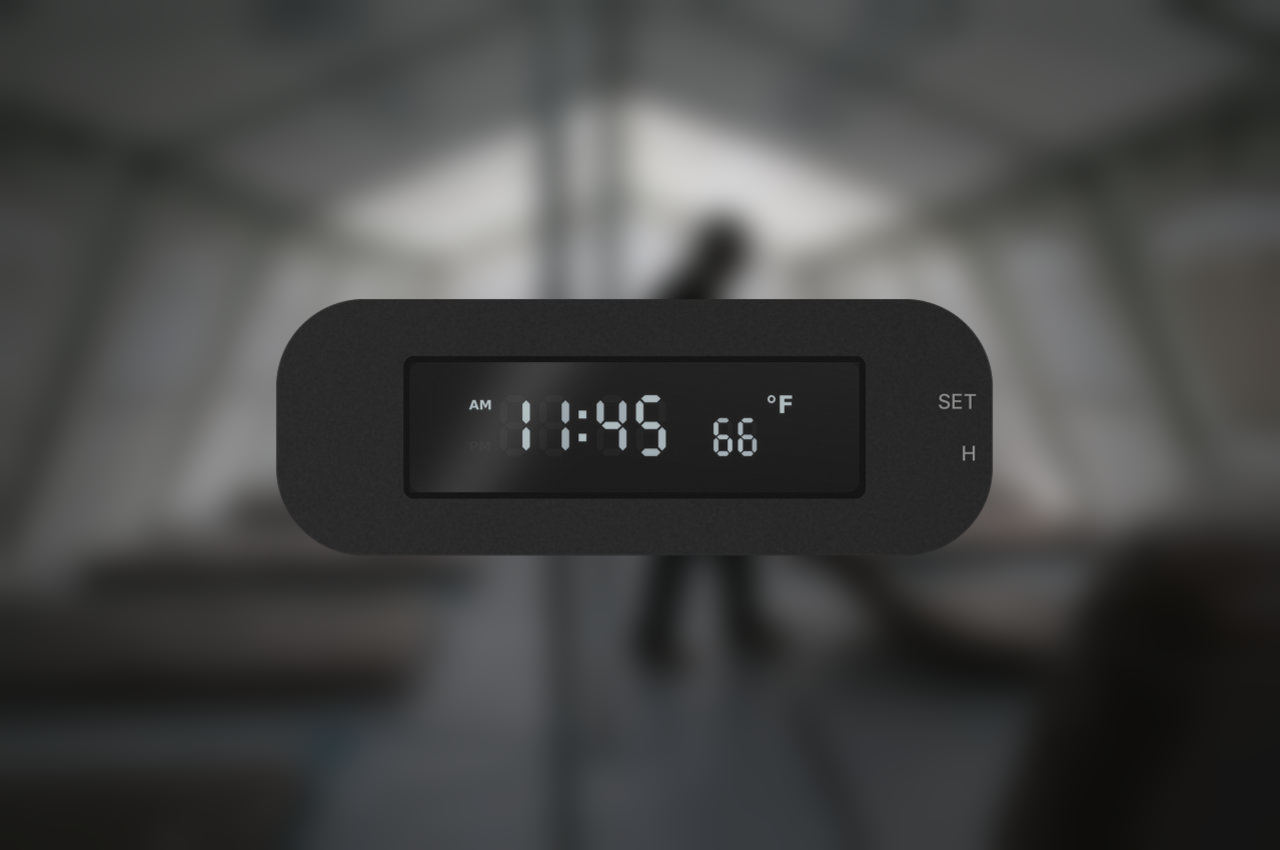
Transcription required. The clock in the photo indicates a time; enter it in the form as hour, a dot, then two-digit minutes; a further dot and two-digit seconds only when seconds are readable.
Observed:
11.45
